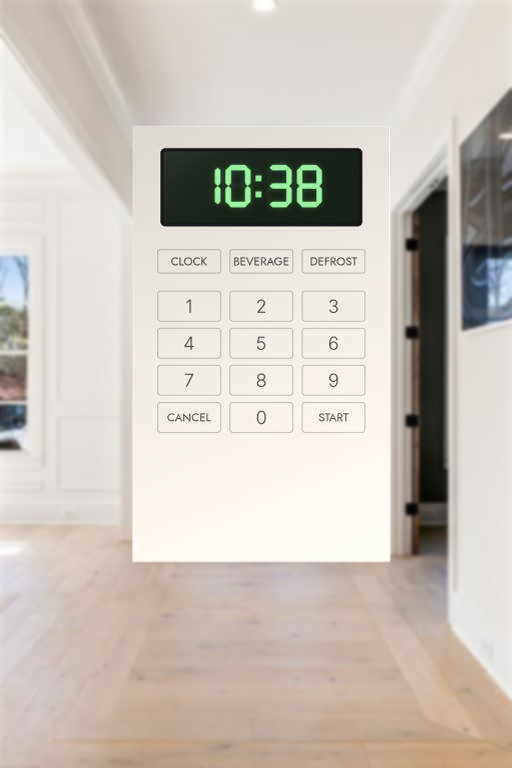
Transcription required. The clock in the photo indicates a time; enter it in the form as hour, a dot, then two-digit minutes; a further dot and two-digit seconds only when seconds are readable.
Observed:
10.38
